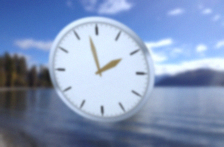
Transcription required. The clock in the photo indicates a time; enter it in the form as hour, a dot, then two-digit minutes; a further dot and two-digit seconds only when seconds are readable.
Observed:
1.58
